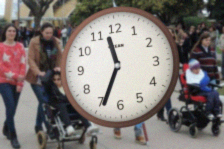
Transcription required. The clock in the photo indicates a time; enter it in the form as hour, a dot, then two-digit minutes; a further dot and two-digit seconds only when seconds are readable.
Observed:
11.34
